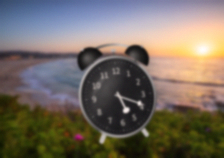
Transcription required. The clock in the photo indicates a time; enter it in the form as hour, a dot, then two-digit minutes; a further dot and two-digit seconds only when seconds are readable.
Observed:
5.19
